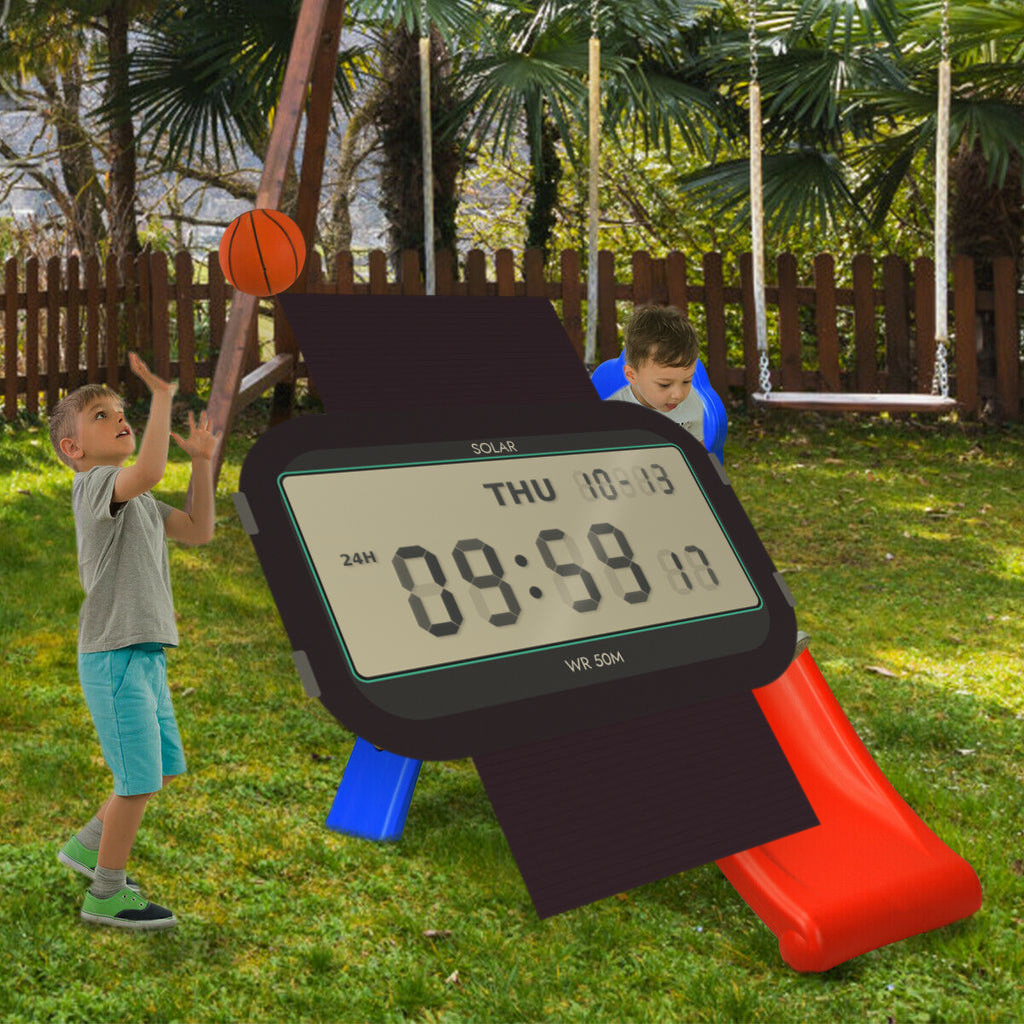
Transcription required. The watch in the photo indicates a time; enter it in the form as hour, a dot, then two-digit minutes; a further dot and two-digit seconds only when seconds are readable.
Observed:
9.59.17
